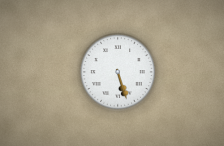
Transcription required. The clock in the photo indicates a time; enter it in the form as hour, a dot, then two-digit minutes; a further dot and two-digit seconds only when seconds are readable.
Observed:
5.27
